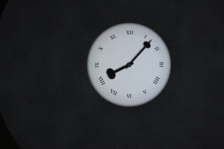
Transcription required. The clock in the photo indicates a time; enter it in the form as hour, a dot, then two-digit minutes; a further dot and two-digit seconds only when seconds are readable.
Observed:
8.07
